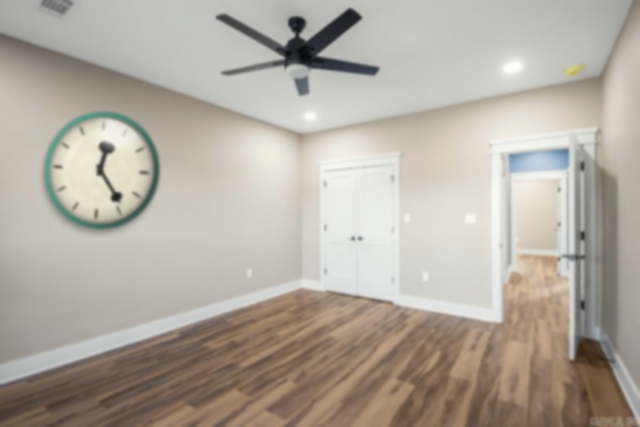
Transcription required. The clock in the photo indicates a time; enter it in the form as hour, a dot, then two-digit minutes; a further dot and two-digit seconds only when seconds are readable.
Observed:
12.24
